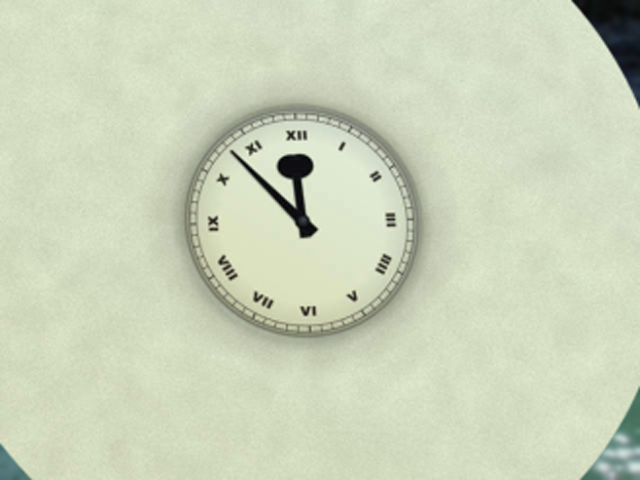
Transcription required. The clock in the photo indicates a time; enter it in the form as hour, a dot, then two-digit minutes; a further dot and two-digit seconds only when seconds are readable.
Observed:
11.53
